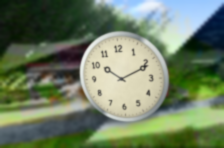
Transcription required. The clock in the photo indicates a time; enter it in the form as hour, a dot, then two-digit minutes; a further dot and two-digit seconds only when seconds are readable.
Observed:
10.11
